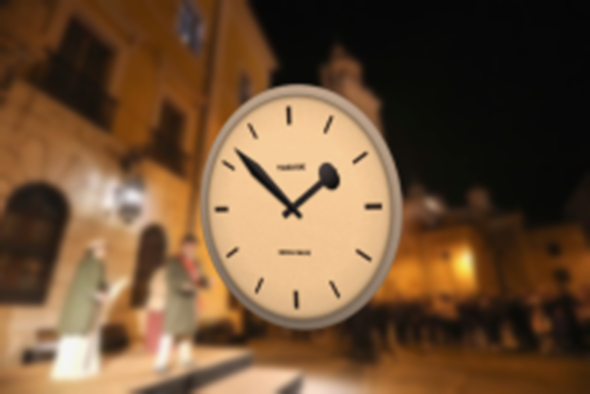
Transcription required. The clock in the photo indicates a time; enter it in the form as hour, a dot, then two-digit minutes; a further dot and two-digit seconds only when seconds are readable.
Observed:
1.52
